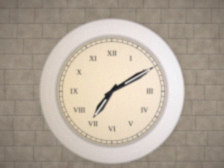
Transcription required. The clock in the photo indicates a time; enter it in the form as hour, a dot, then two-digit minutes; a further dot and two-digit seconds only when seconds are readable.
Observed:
7.10
